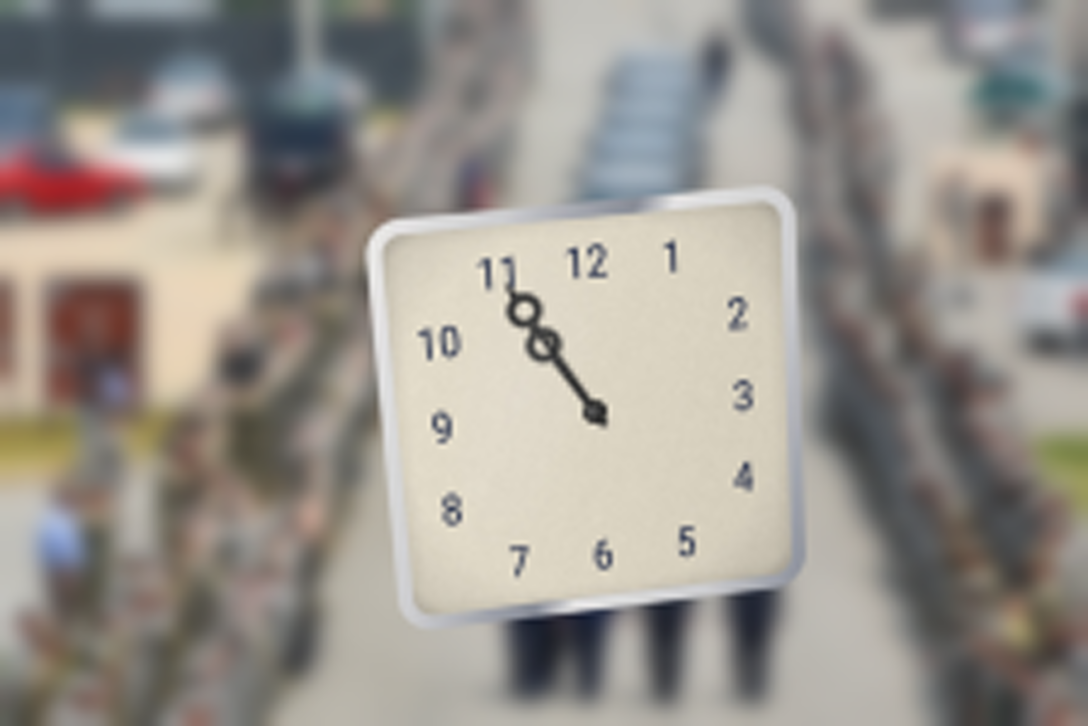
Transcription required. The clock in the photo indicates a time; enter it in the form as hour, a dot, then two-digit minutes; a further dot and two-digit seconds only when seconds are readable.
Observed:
10.55
